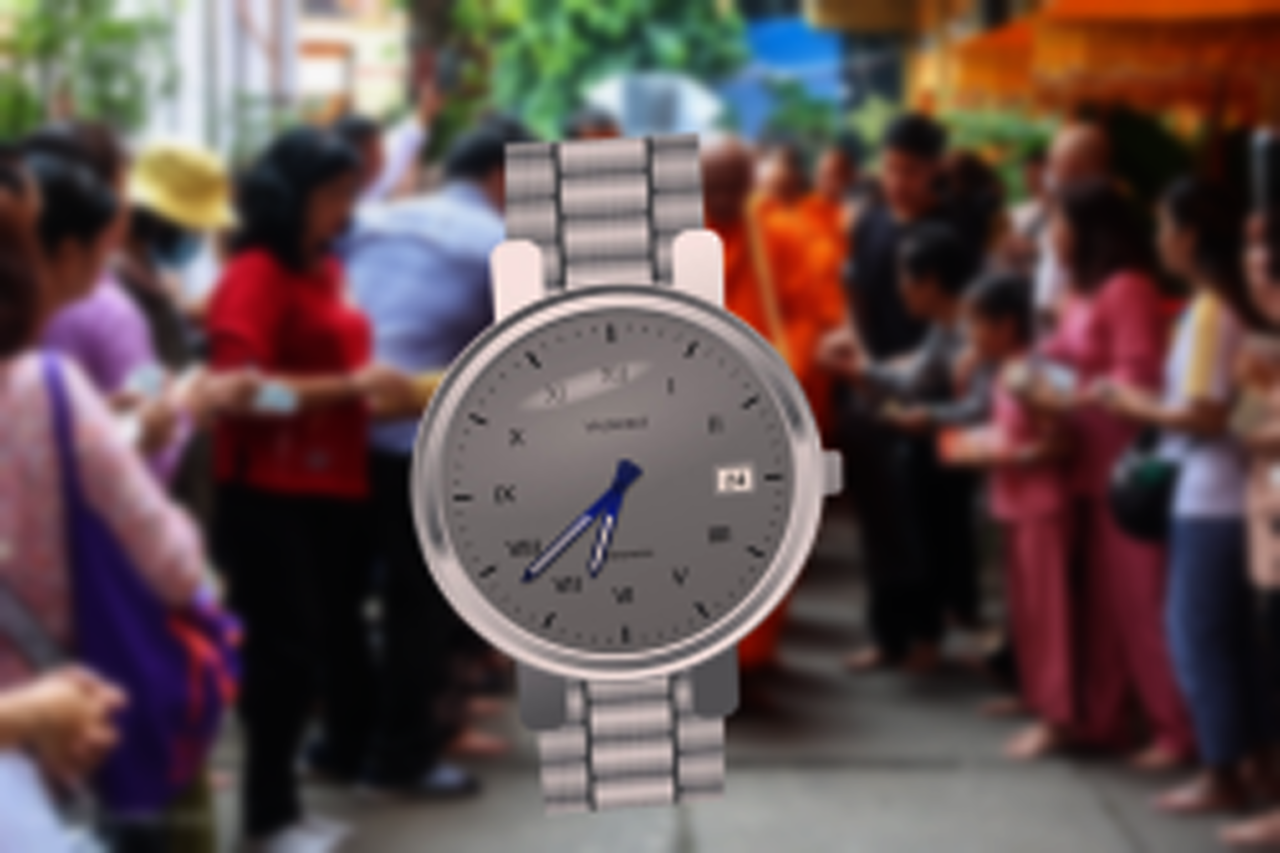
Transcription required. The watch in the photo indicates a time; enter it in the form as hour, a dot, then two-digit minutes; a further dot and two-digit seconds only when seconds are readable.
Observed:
6.38
